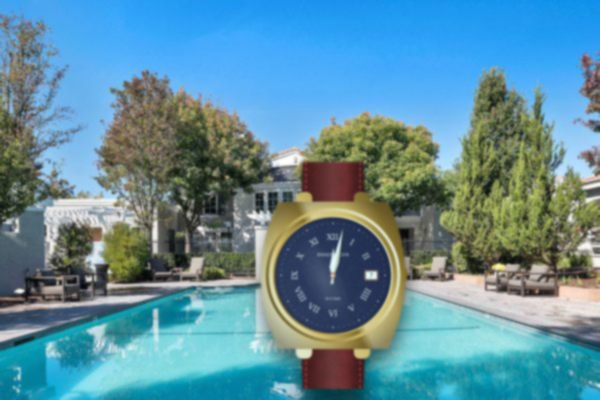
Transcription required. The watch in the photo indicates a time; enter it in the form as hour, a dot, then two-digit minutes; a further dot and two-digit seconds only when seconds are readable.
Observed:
12.02
